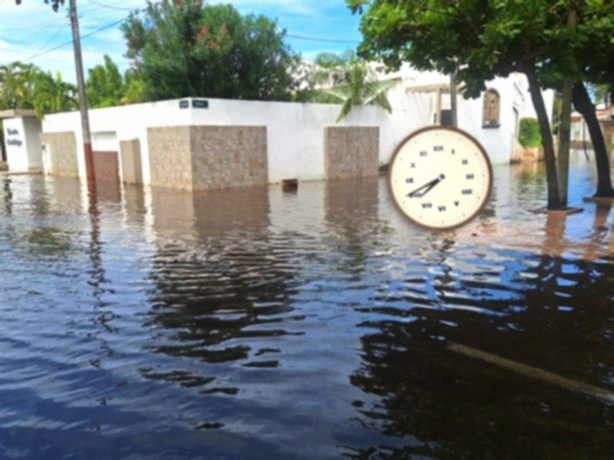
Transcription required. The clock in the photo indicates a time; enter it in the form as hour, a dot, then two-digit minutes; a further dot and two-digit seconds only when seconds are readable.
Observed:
7.41
